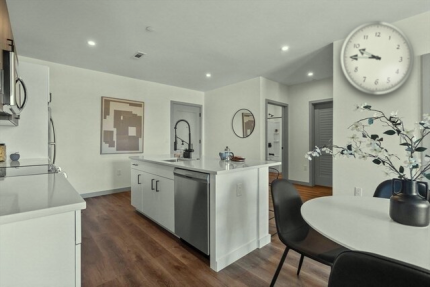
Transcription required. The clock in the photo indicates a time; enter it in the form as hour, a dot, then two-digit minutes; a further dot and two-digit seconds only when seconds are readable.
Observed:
9.45
